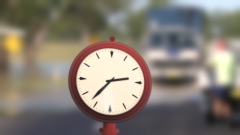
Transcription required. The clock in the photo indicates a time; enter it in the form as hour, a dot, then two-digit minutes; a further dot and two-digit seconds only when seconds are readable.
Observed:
2.37
